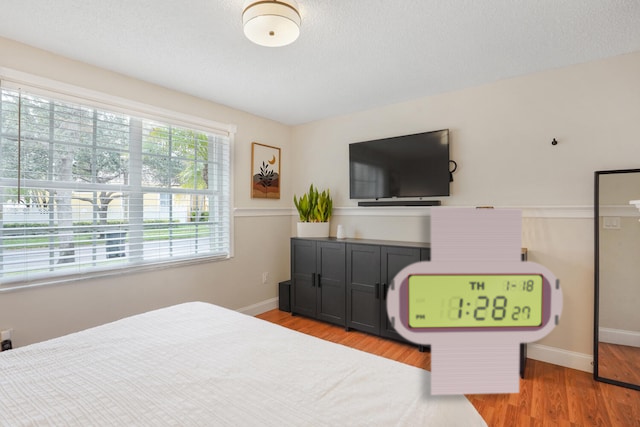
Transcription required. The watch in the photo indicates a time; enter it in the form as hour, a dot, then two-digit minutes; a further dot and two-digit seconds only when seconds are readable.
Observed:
1.28.27
